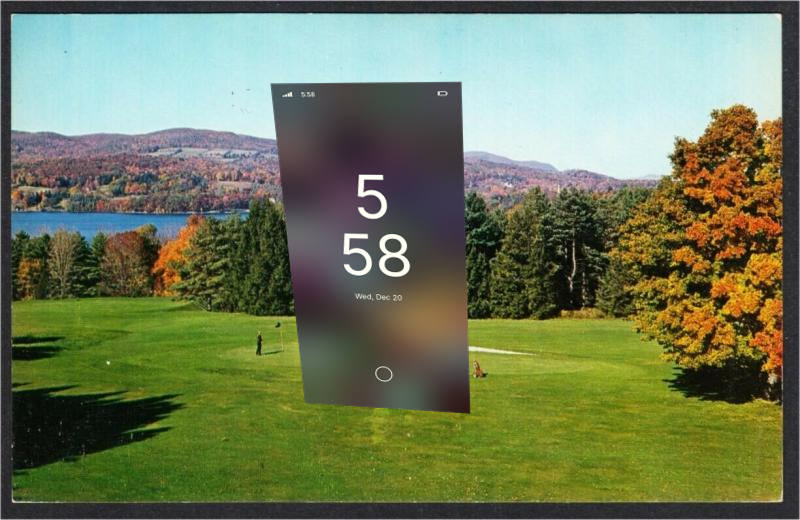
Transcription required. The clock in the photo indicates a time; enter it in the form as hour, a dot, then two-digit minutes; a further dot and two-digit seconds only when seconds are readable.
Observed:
5.58
